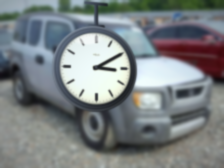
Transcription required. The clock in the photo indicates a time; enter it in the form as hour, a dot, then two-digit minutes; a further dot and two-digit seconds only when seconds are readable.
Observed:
3.10
